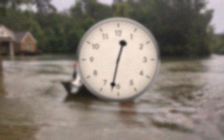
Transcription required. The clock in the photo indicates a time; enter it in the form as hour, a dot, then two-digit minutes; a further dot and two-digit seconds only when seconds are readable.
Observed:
12.32
